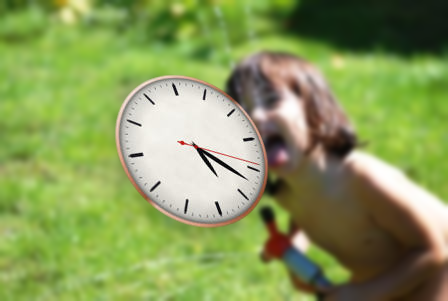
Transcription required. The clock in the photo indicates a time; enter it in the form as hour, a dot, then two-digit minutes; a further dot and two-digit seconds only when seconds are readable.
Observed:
5.22.19
